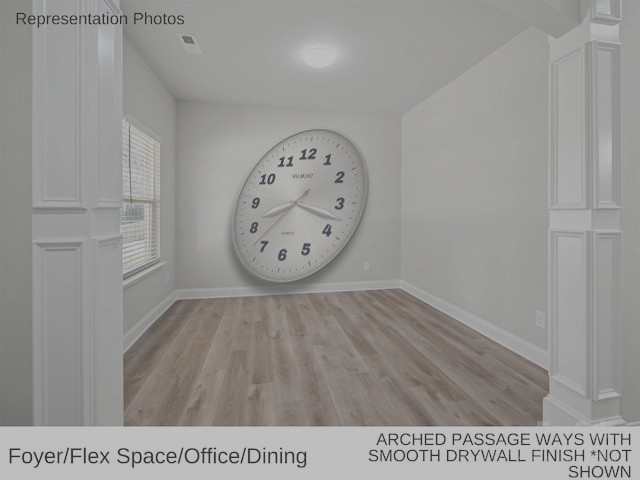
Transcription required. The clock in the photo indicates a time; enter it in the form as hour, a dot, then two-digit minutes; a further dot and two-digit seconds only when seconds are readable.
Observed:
8.17.37
